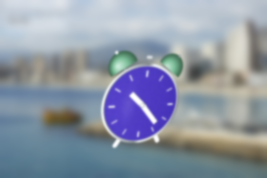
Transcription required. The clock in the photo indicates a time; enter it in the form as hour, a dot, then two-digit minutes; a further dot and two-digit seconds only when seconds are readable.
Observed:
10.23
